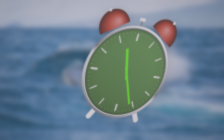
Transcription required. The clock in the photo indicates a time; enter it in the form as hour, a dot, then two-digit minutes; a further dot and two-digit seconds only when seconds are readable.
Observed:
11.26
